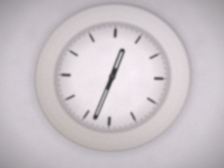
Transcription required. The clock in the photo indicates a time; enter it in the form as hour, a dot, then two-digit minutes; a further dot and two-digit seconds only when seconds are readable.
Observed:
12.33
